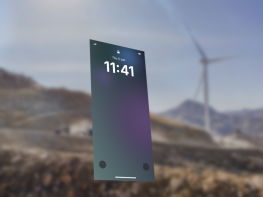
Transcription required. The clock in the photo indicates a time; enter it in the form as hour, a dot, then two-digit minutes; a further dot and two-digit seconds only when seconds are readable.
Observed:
11.41
